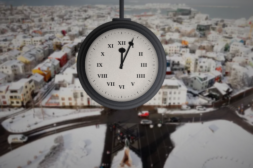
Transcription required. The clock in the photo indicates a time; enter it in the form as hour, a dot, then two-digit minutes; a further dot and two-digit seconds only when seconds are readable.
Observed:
12.04
